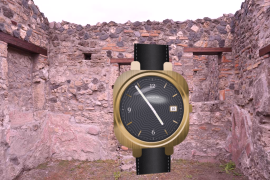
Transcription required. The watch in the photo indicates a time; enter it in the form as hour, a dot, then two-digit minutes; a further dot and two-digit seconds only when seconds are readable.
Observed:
4.54
